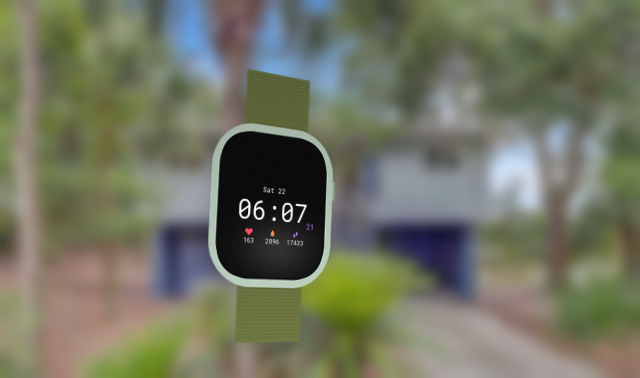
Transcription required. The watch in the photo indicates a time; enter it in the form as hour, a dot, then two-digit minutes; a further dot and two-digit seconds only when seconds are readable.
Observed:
6.07.21
